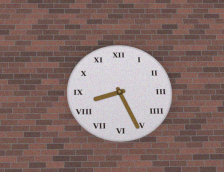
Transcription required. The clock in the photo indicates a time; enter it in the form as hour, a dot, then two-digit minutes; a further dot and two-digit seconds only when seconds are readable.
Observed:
8.26
